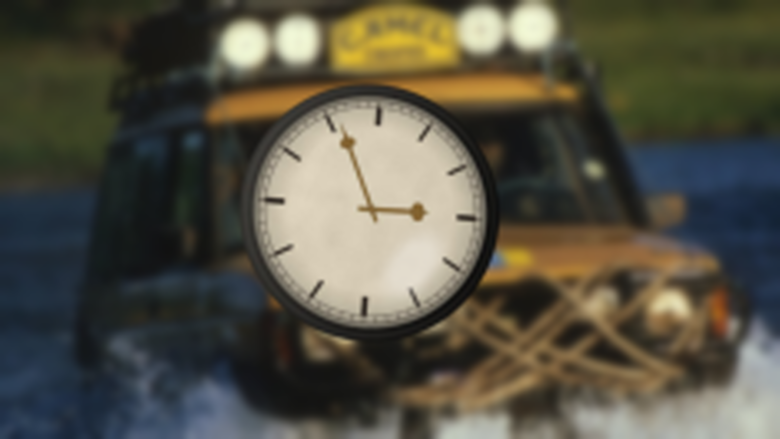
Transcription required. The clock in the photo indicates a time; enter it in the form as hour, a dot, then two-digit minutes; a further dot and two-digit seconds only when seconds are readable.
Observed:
2.56
